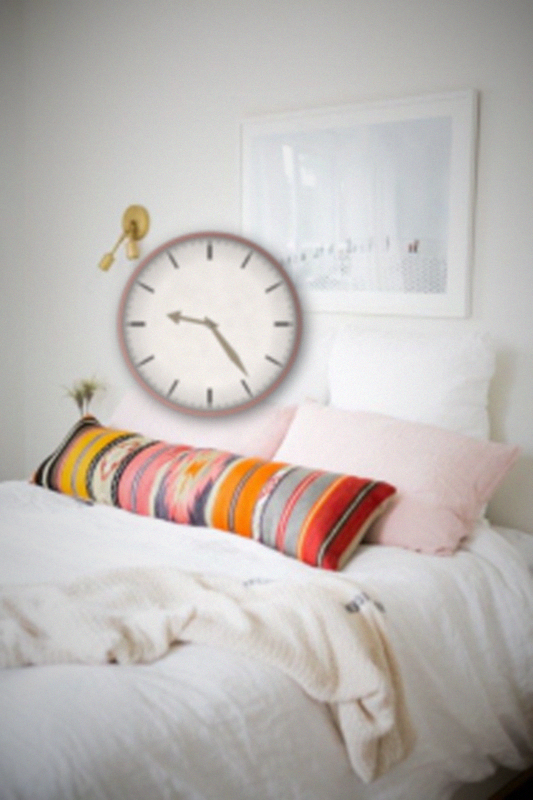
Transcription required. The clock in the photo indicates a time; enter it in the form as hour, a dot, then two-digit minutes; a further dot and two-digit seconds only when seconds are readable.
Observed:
9.24
